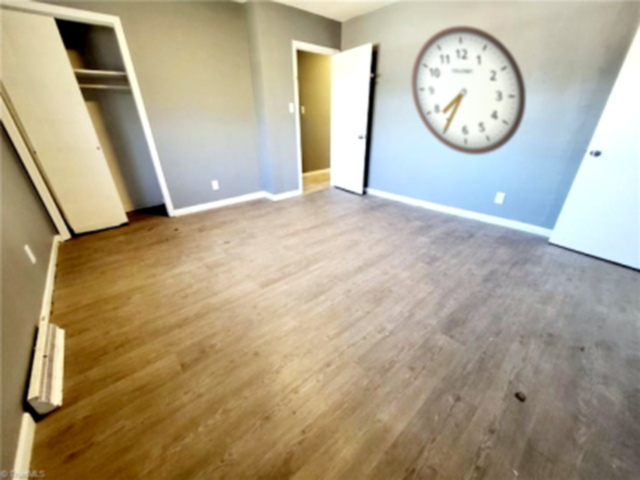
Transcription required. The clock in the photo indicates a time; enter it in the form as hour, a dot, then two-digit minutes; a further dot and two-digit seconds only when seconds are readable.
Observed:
7.35
